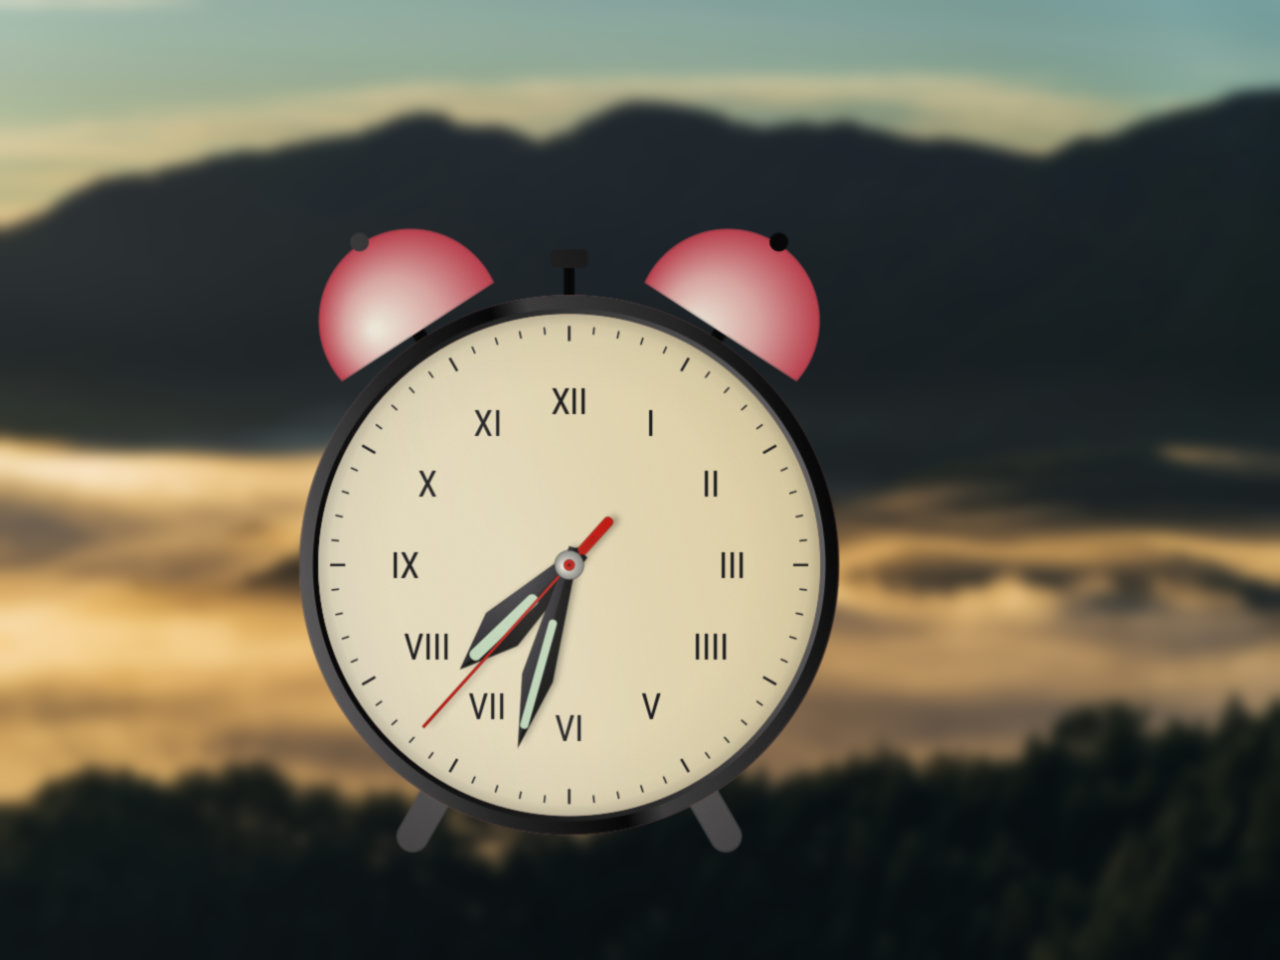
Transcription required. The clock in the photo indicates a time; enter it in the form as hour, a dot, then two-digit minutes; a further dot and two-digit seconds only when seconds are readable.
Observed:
7.32.37
